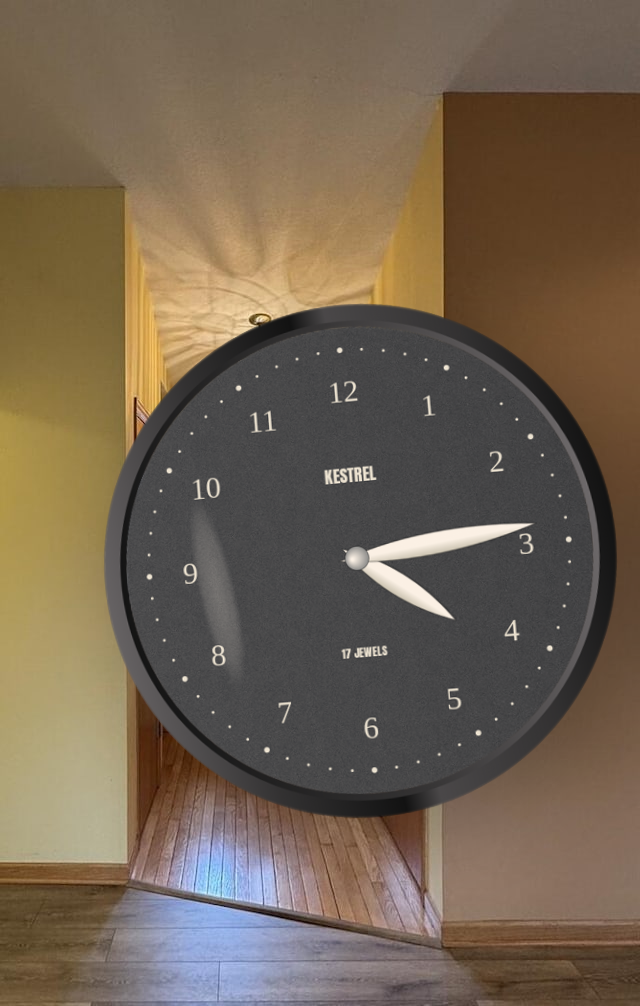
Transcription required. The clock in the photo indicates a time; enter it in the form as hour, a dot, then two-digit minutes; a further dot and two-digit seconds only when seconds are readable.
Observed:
4.14
